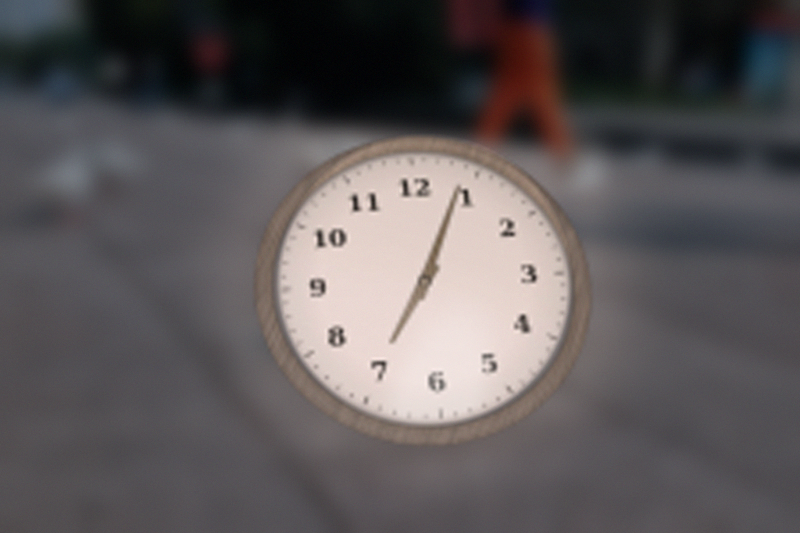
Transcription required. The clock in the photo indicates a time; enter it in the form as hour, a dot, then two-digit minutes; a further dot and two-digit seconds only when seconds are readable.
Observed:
7.04
